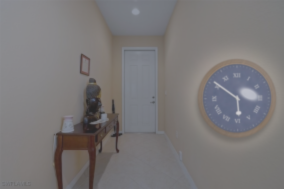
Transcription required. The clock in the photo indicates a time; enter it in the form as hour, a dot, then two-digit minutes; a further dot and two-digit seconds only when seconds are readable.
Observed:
5.51
